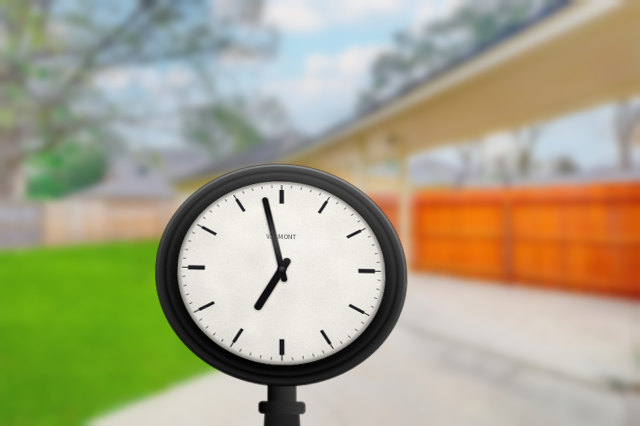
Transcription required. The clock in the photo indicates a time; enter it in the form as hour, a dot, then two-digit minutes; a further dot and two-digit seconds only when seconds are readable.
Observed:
6.58
